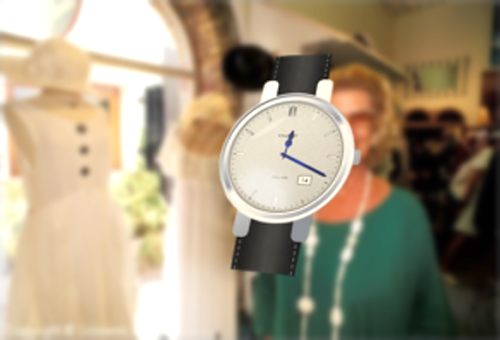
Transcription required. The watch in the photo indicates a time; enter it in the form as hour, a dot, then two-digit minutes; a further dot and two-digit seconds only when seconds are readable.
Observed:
12.19
